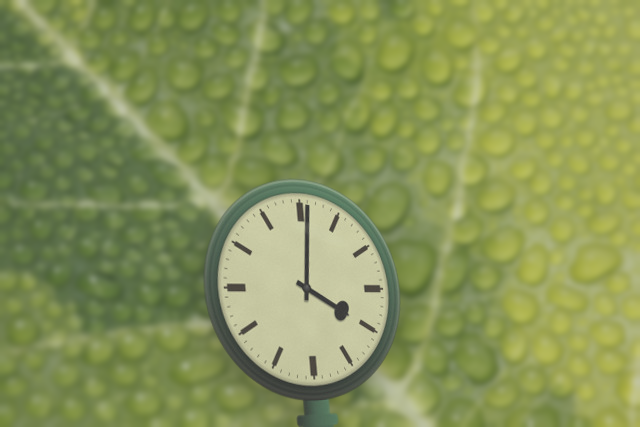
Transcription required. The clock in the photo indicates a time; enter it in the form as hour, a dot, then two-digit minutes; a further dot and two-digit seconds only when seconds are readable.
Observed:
4.01
